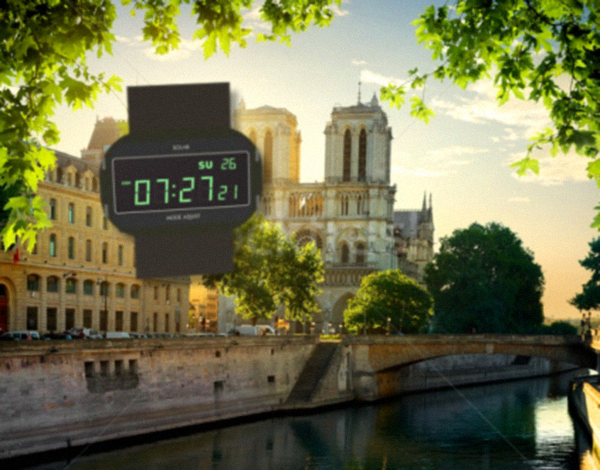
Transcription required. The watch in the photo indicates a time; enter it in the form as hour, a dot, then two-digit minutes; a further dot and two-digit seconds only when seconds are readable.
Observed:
7.27.21
